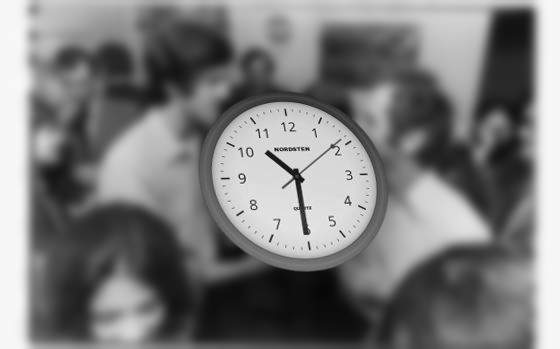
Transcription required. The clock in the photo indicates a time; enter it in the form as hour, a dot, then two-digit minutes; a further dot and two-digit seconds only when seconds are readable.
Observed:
10.30.09
